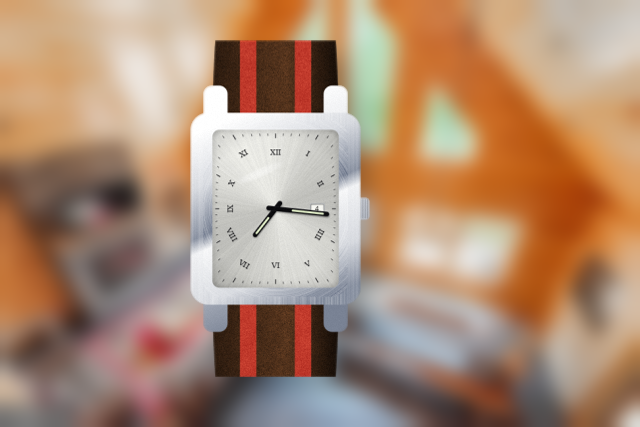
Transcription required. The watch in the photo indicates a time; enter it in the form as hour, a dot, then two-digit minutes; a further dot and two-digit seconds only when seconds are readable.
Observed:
7.16
